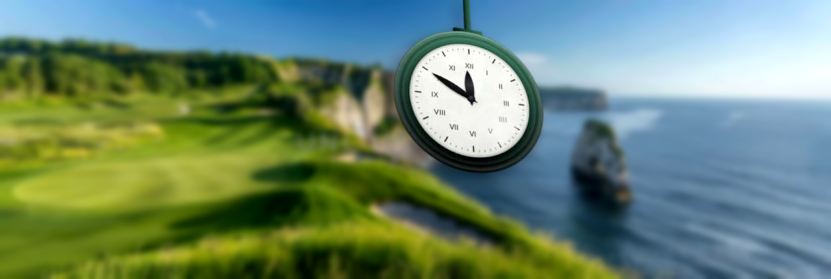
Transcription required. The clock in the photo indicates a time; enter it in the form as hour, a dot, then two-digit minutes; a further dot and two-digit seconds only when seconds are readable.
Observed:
11.50
